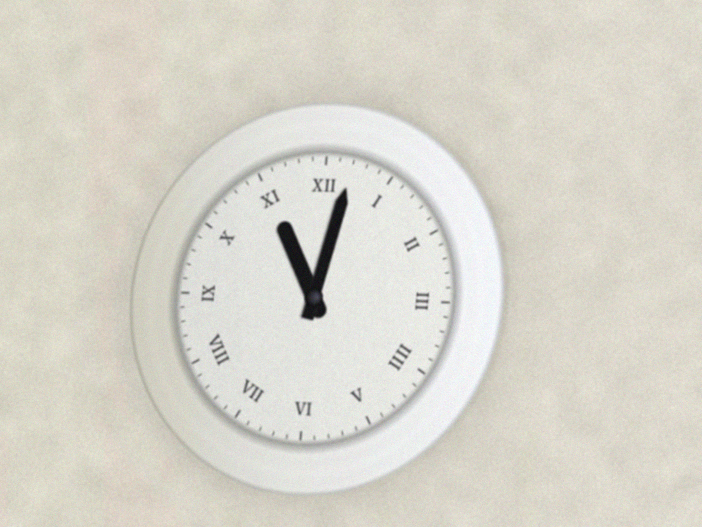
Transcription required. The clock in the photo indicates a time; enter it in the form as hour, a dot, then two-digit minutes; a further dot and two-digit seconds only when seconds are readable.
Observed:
11.02
